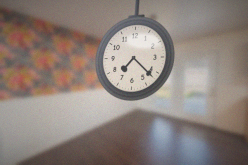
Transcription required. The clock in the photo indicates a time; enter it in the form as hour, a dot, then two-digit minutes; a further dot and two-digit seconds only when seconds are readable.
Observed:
7.22
